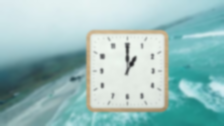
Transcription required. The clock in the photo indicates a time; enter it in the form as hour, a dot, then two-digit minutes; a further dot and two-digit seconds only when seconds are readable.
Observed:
1.00
